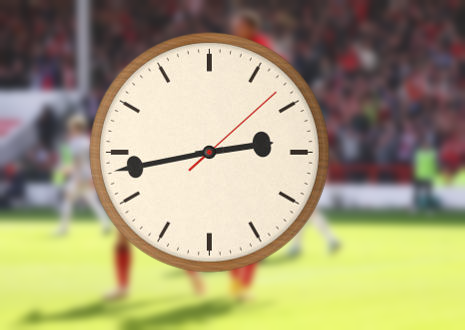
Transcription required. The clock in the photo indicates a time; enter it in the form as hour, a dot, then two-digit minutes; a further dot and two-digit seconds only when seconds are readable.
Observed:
2.43.08
